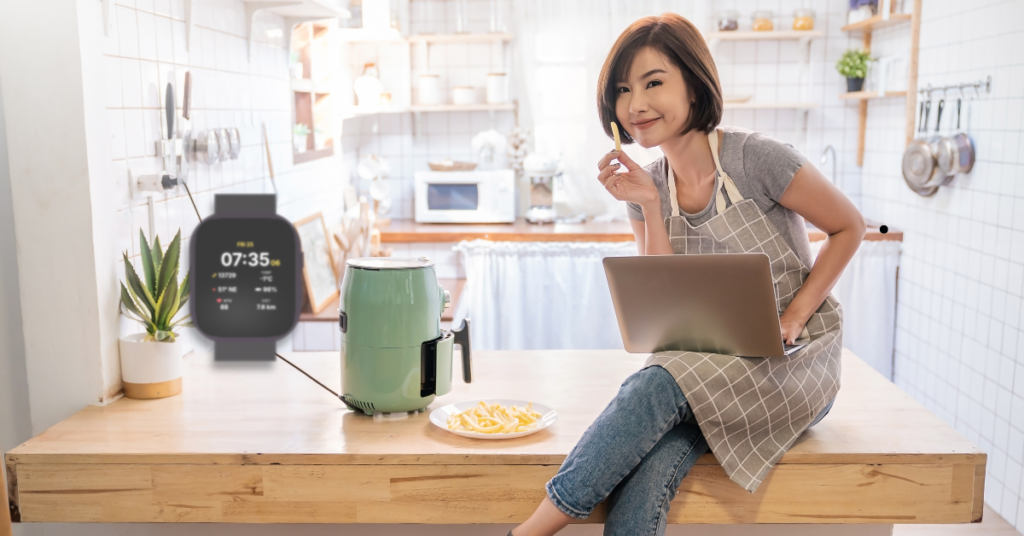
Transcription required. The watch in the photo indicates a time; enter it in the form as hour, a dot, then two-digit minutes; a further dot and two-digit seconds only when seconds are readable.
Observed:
7.35
